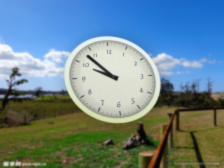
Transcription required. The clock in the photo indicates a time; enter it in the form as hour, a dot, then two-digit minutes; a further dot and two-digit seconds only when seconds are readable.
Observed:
9.53
